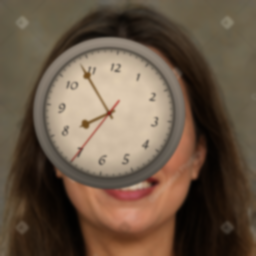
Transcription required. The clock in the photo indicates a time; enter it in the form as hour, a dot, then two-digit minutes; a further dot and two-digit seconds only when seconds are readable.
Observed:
7.53.35
